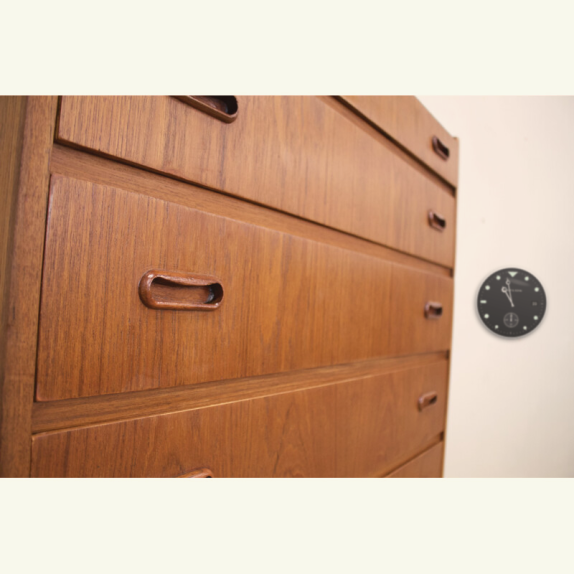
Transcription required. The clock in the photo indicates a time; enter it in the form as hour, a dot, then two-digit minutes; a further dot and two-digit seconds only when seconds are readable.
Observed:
10.58
